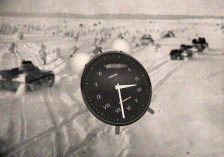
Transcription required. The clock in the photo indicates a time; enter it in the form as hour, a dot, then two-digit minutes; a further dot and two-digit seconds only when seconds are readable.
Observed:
3.33
